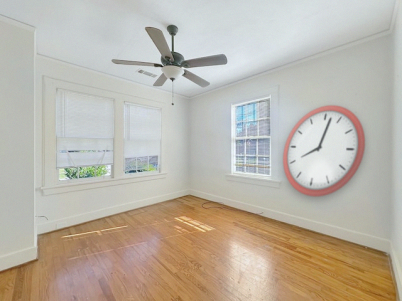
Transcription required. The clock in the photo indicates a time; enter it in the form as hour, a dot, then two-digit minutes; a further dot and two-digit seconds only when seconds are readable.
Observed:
8.02
